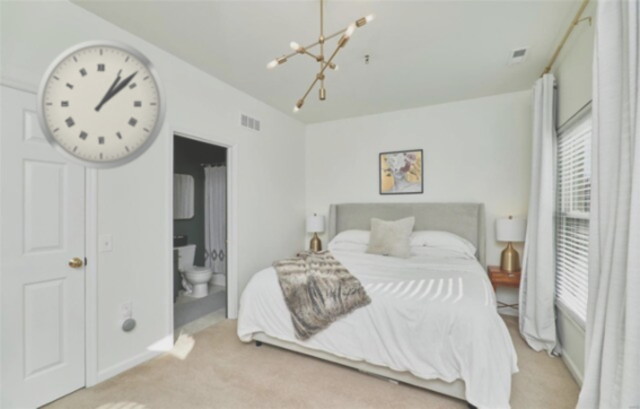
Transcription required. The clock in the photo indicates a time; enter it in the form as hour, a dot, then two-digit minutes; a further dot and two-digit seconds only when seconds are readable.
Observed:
1.08
